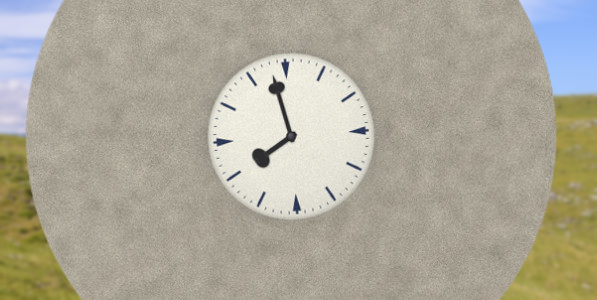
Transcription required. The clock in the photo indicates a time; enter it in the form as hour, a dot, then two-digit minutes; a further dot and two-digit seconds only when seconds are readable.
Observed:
7.58
